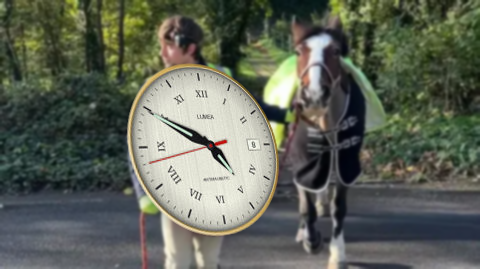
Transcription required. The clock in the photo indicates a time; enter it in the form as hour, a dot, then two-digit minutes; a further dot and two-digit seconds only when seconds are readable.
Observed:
4.49.43
